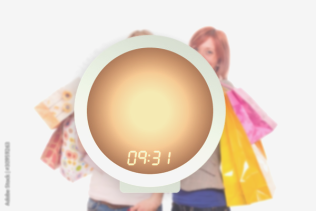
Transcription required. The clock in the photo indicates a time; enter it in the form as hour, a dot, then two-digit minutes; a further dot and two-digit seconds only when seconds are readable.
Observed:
9.31
